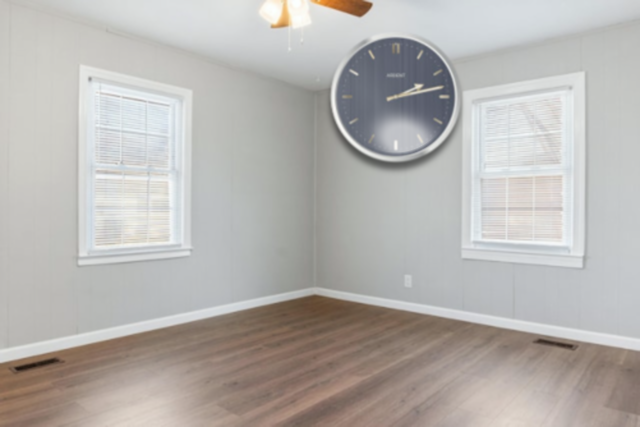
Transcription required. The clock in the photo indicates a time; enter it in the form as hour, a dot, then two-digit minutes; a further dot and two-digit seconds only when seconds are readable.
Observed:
2.13
